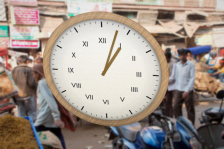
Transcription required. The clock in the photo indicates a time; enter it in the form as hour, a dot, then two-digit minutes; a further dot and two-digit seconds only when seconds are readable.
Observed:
1.03
